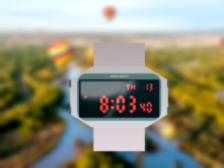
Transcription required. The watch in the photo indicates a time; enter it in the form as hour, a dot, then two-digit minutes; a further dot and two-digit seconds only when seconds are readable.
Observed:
8.03.40
